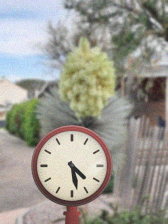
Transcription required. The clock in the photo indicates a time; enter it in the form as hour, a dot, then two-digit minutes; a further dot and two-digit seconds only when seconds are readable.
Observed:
4.28
